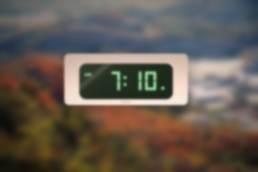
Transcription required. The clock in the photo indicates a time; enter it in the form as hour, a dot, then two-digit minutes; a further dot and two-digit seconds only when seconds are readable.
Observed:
7.10
